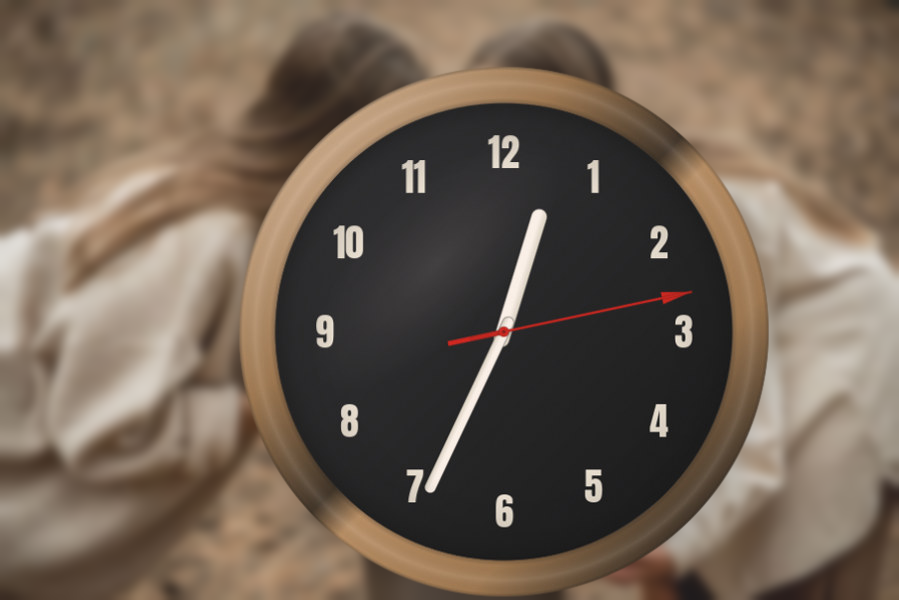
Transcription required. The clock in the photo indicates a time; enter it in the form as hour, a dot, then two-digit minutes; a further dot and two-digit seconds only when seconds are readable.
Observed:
12.34.13
